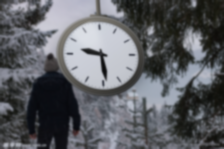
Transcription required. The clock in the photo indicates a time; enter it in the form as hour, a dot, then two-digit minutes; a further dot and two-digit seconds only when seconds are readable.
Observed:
9.29
